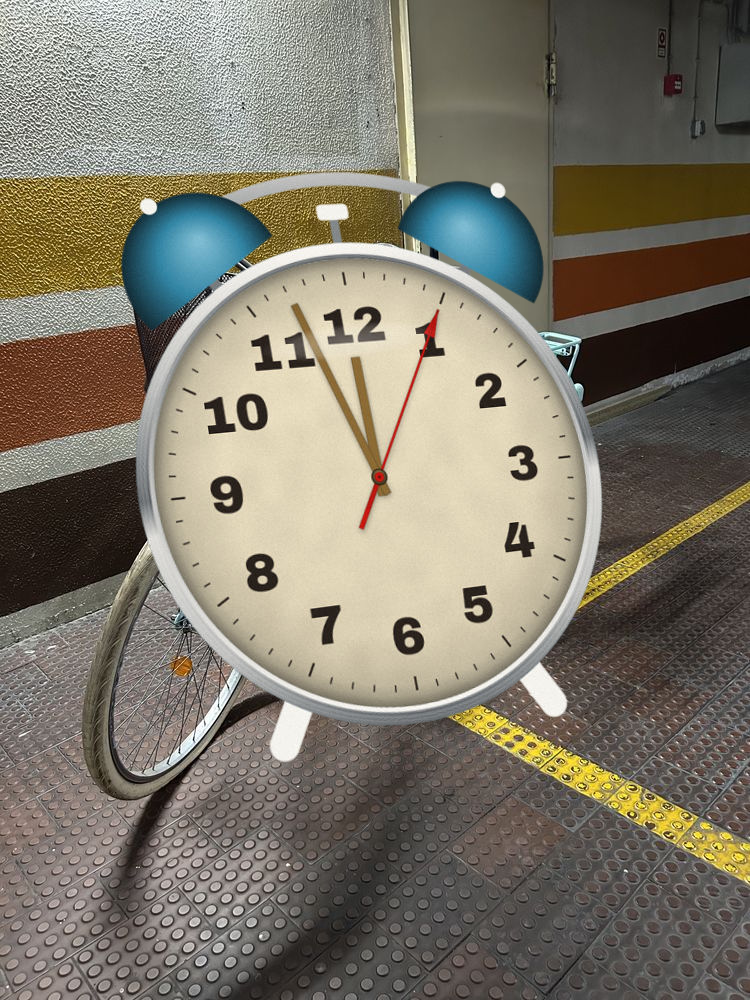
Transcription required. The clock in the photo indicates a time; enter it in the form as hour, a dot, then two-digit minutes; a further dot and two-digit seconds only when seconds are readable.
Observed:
11.57.05
